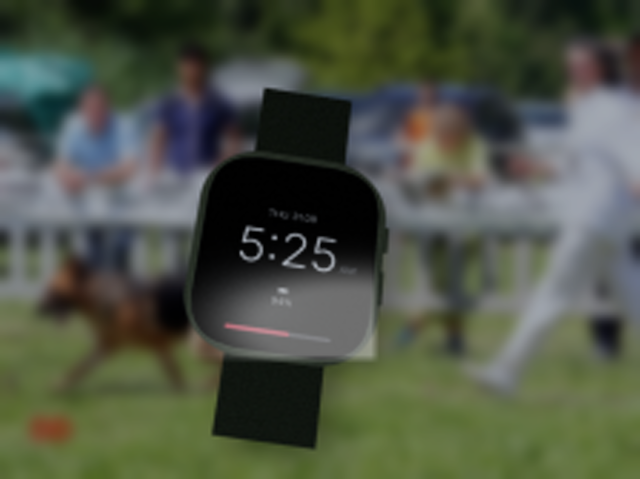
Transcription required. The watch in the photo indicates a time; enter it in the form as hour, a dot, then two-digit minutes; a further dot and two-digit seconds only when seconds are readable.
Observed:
5.25
